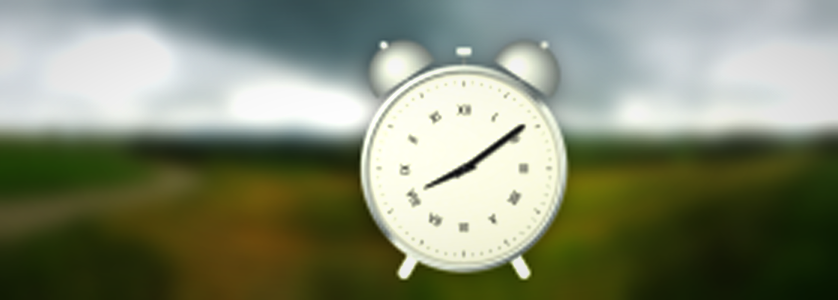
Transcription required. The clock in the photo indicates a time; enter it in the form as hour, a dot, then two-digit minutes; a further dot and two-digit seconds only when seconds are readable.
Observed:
8.09
